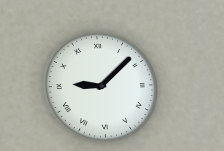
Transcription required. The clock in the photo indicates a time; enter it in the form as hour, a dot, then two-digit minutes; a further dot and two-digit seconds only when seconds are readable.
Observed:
9.08
